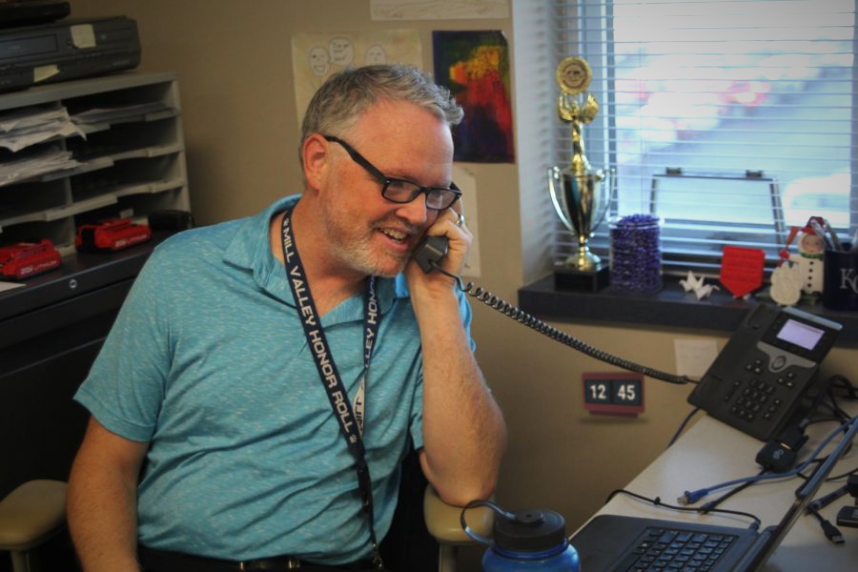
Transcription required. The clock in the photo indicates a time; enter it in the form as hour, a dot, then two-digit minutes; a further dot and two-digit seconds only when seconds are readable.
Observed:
12.45
